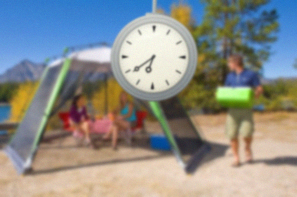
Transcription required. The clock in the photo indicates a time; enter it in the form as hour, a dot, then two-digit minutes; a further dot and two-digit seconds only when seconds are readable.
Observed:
6.39
